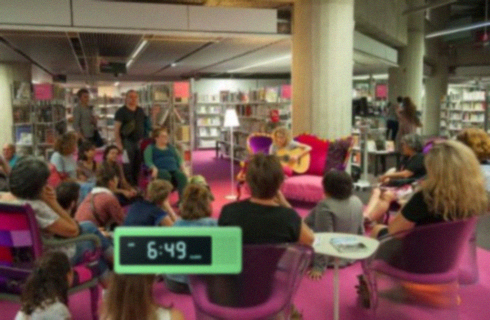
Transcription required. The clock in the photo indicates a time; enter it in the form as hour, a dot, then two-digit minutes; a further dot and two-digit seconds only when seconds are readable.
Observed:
6.49
